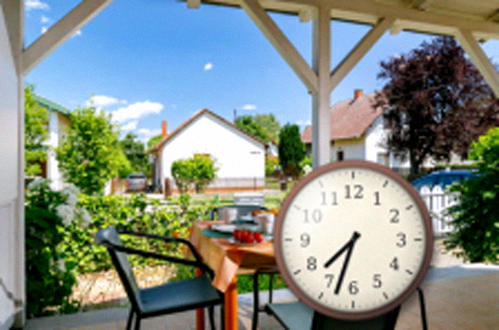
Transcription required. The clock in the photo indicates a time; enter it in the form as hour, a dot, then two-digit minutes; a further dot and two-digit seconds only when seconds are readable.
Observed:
7.33
